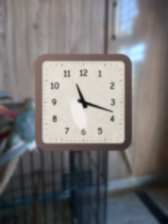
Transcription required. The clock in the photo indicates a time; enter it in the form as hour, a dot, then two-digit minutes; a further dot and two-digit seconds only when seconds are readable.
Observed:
11.18
